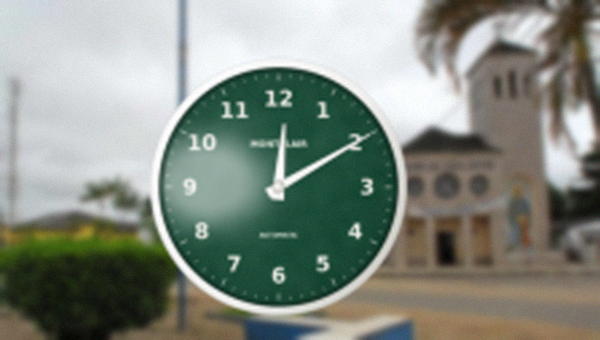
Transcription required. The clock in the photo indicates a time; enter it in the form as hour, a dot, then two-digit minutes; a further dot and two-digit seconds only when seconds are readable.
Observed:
12.10
